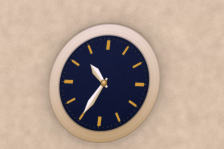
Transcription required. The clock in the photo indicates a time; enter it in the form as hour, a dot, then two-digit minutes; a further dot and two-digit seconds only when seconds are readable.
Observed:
10.35
